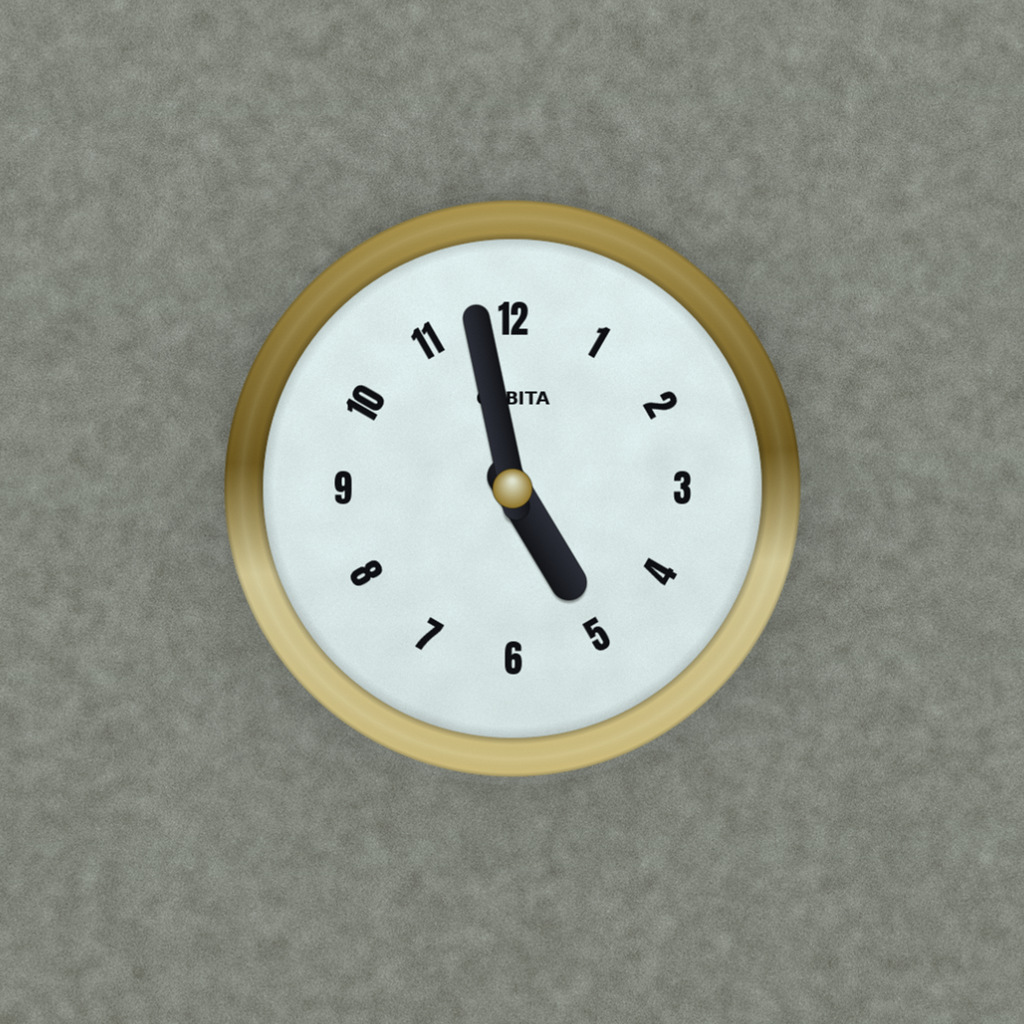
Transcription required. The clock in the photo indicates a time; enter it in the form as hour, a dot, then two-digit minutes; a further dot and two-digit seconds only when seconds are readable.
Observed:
4.58
